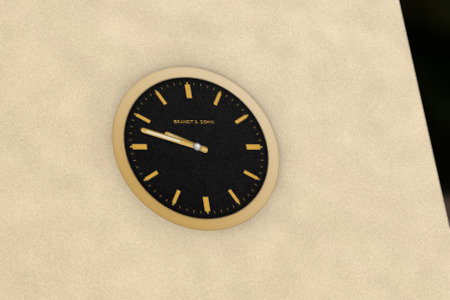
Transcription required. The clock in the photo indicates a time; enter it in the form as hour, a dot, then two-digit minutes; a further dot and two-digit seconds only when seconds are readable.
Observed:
9.48
